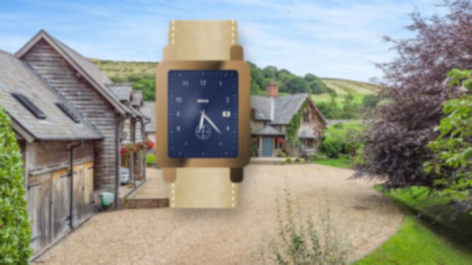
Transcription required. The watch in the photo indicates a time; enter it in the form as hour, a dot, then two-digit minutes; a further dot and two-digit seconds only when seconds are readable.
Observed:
6.23
